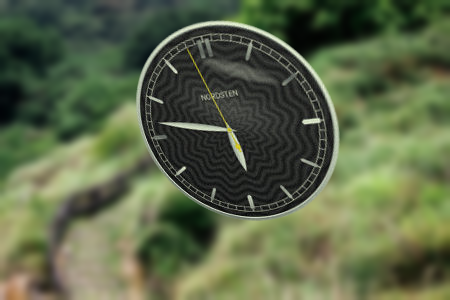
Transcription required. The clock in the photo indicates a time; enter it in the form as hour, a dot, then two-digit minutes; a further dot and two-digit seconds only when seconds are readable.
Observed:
5.46.58
